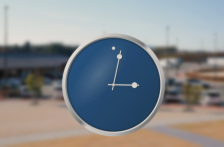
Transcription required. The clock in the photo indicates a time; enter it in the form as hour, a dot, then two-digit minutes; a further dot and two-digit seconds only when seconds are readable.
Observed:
3.02
